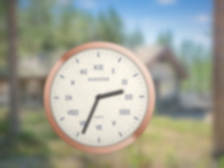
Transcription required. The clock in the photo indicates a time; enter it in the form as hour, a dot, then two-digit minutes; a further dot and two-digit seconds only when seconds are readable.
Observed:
2.34
